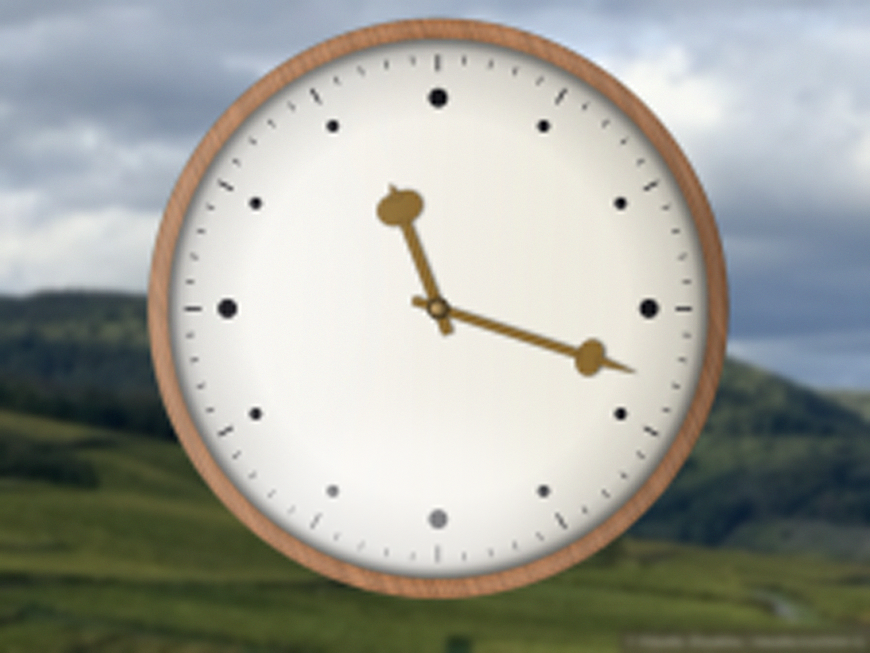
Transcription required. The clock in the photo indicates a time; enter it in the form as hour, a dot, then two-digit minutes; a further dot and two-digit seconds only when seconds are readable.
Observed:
11.18
